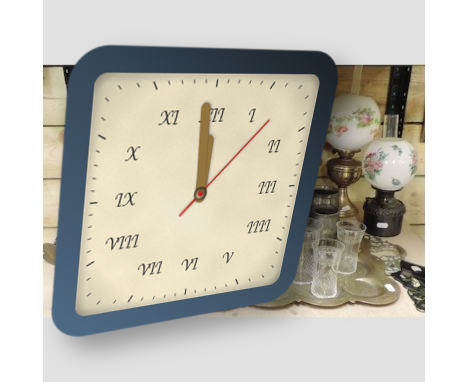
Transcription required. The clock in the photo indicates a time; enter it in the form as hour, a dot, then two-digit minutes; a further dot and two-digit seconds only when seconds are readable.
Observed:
11.59.07
